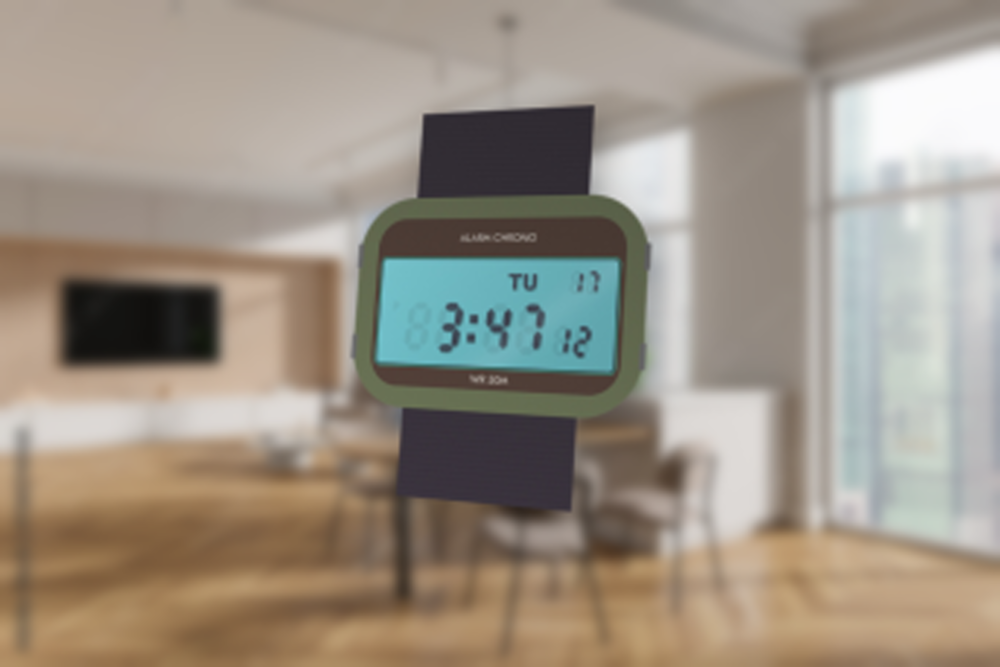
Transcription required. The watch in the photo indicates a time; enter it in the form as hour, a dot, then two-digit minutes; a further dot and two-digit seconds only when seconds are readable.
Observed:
3.47.12
